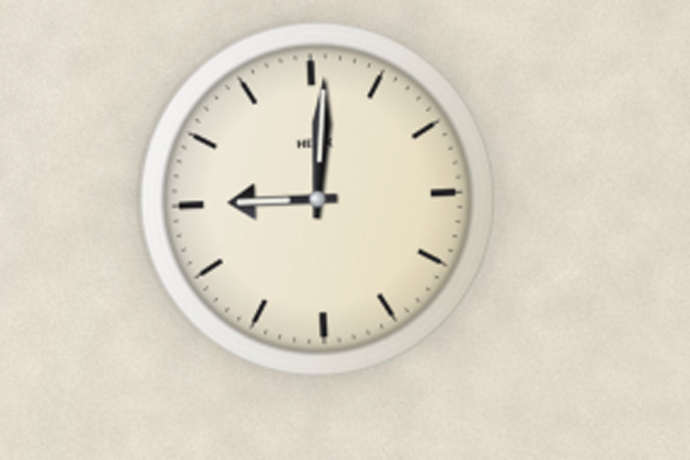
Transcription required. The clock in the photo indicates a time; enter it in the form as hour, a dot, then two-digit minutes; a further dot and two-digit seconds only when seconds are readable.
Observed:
9.01
